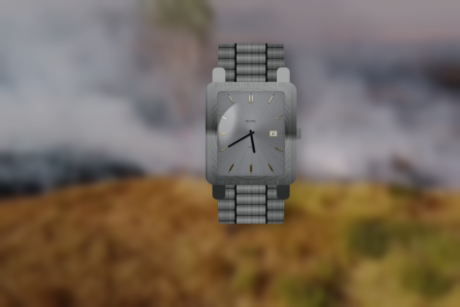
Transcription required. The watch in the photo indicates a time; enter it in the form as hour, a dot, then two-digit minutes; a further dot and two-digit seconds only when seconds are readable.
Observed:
5.40
